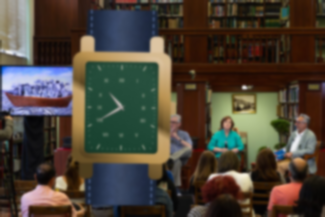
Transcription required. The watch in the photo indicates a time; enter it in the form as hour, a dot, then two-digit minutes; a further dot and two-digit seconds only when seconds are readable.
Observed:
10.40
